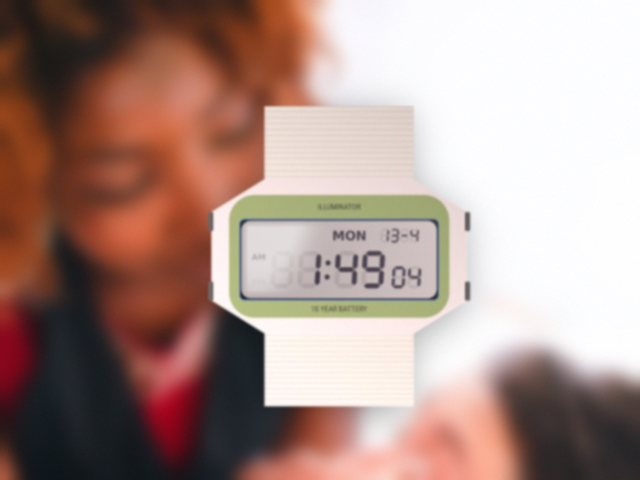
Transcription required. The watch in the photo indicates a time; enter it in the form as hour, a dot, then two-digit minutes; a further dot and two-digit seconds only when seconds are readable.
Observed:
1.49.04
